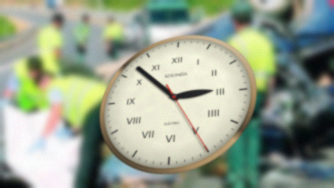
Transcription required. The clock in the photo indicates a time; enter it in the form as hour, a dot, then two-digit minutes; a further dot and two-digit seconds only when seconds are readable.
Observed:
2.52.25
